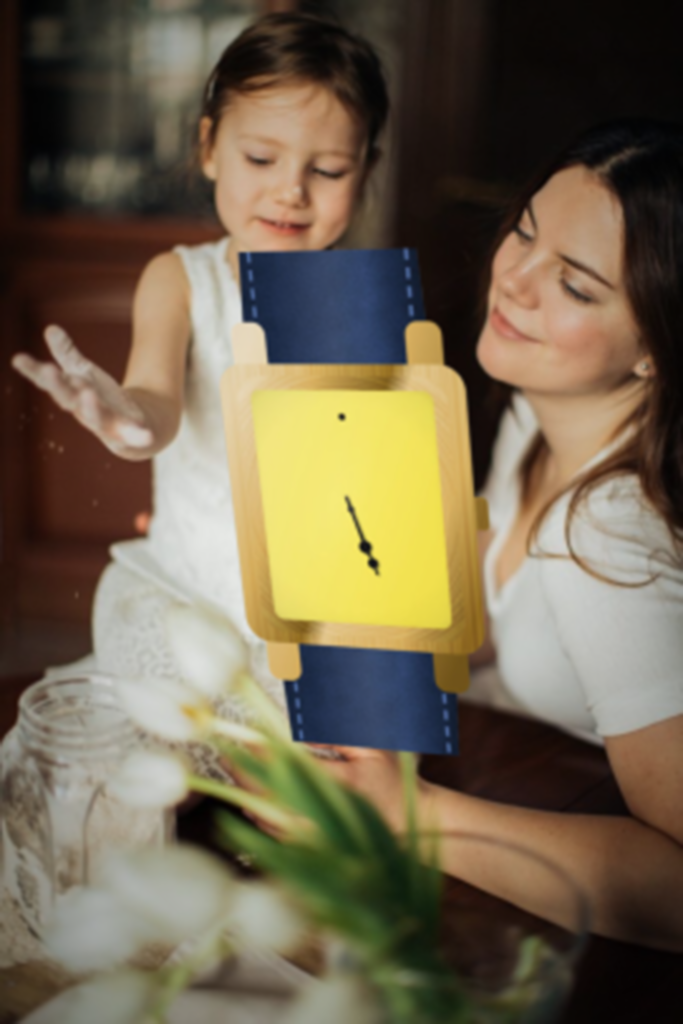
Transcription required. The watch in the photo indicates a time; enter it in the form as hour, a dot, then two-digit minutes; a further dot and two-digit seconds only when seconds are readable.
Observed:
5.27
